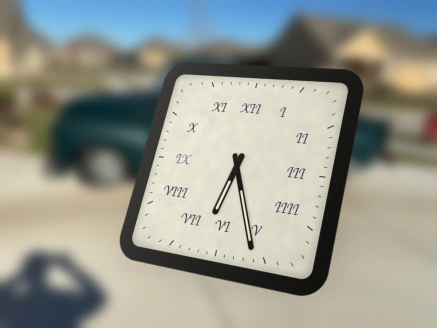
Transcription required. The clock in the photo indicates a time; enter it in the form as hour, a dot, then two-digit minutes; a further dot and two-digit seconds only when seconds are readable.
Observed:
6.26
